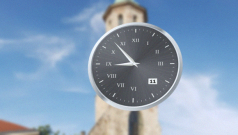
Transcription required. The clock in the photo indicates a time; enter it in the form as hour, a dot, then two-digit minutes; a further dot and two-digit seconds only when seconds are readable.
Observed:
8.53
